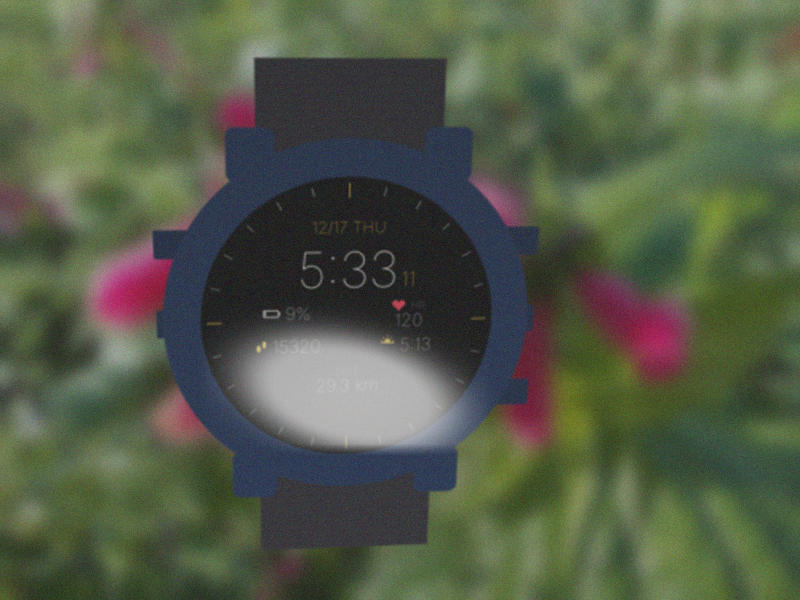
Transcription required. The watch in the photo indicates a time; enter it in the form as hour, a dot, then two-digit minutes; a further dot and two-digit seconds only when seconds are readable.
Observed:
5.33.11
